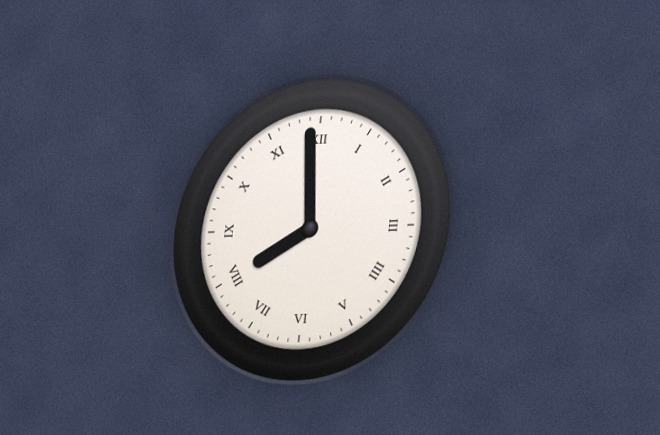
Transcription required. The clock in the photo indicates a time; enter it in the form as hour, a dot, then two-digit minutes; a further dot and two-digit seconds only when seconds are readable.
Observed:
7.59
